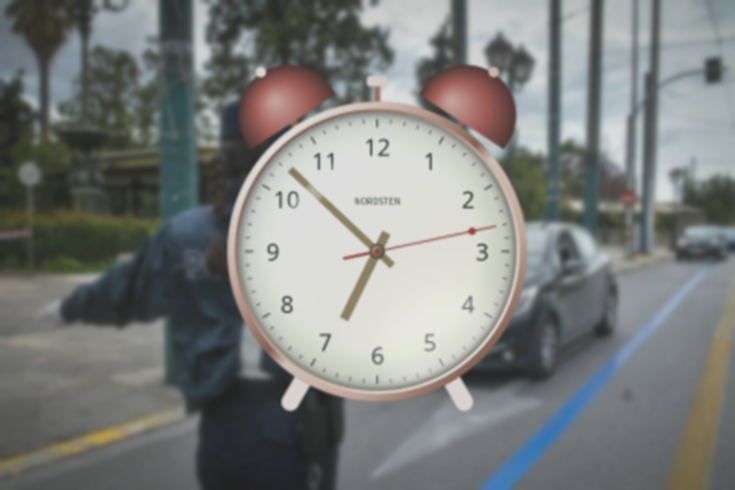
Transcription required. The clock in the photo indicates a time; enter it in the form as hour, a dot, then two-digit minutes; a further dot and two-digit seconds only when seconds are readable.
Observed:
6.52.13
